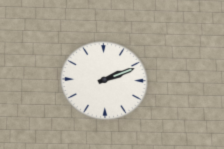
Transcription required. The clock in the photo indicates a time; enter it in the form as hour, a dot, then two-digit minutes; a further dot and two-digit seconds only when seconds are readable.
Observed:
2.11
